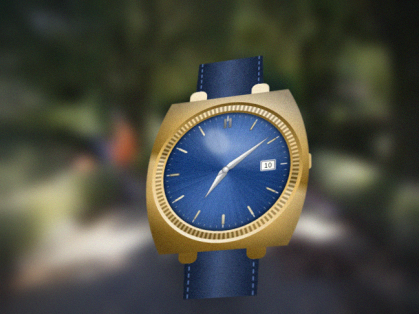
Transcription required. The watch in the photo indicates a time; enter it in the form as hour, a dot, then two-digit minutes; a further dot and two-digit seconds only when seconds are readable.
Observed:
7.09
